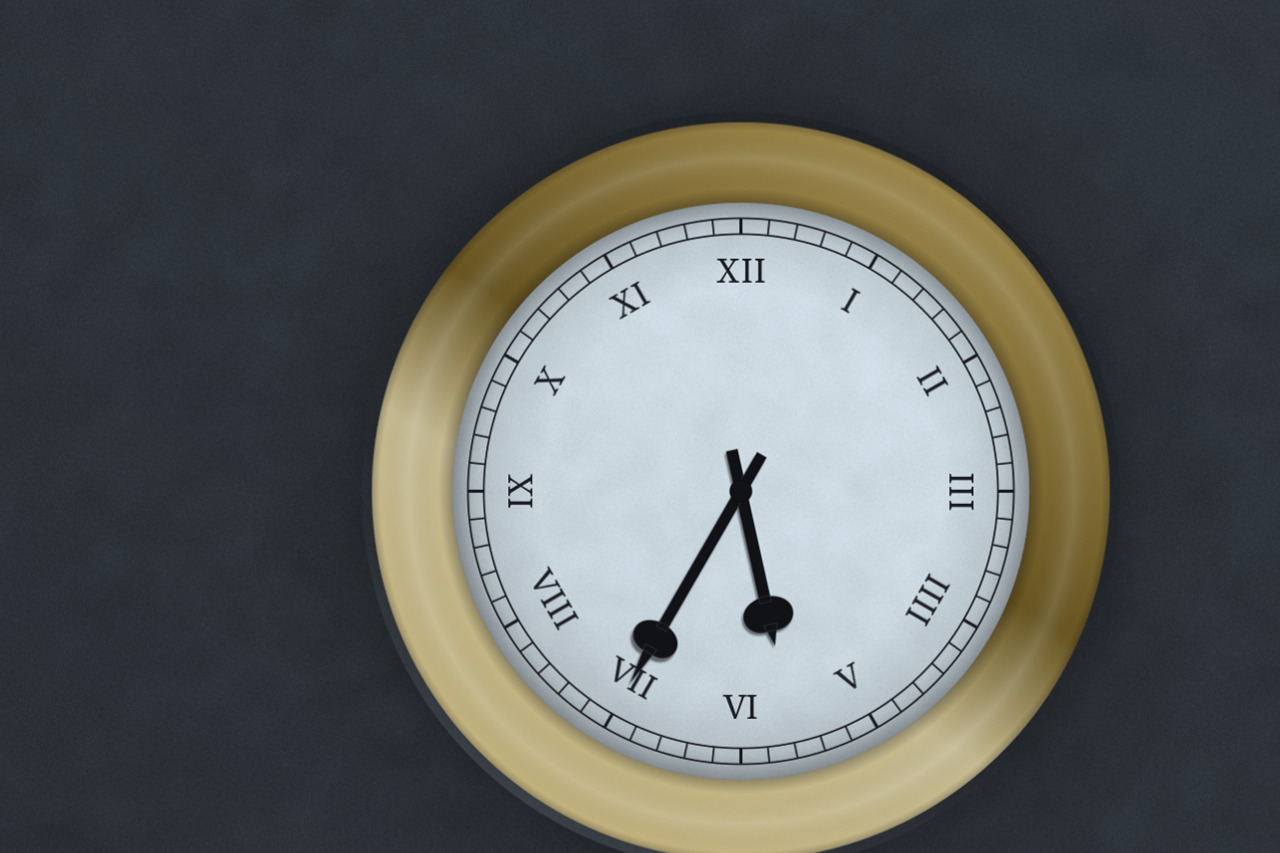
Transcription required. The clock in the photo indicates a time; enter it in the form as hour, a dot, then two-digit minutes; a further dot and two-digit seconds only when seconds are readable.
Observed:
5.35
